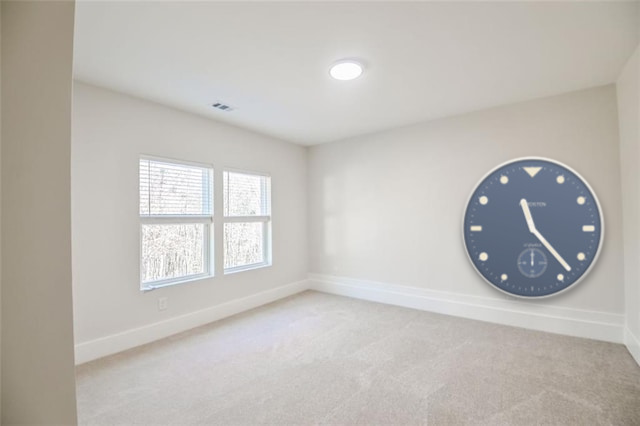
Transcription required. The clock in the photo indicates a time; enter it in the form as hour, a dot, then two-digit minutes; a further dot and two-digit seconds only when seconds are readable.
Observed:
11.23
